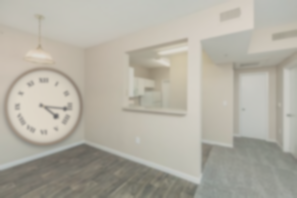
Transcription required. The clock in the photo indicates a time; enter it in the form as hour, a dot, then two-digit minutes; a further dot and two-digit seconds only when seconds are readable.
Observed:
4.16
